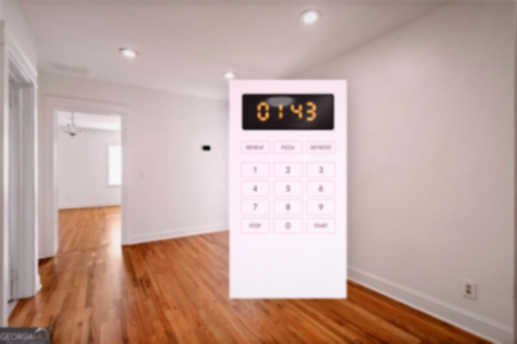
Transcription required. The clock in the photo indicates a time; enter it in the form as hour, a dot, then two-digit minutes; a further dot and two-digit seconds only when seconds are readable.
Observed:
1.43
